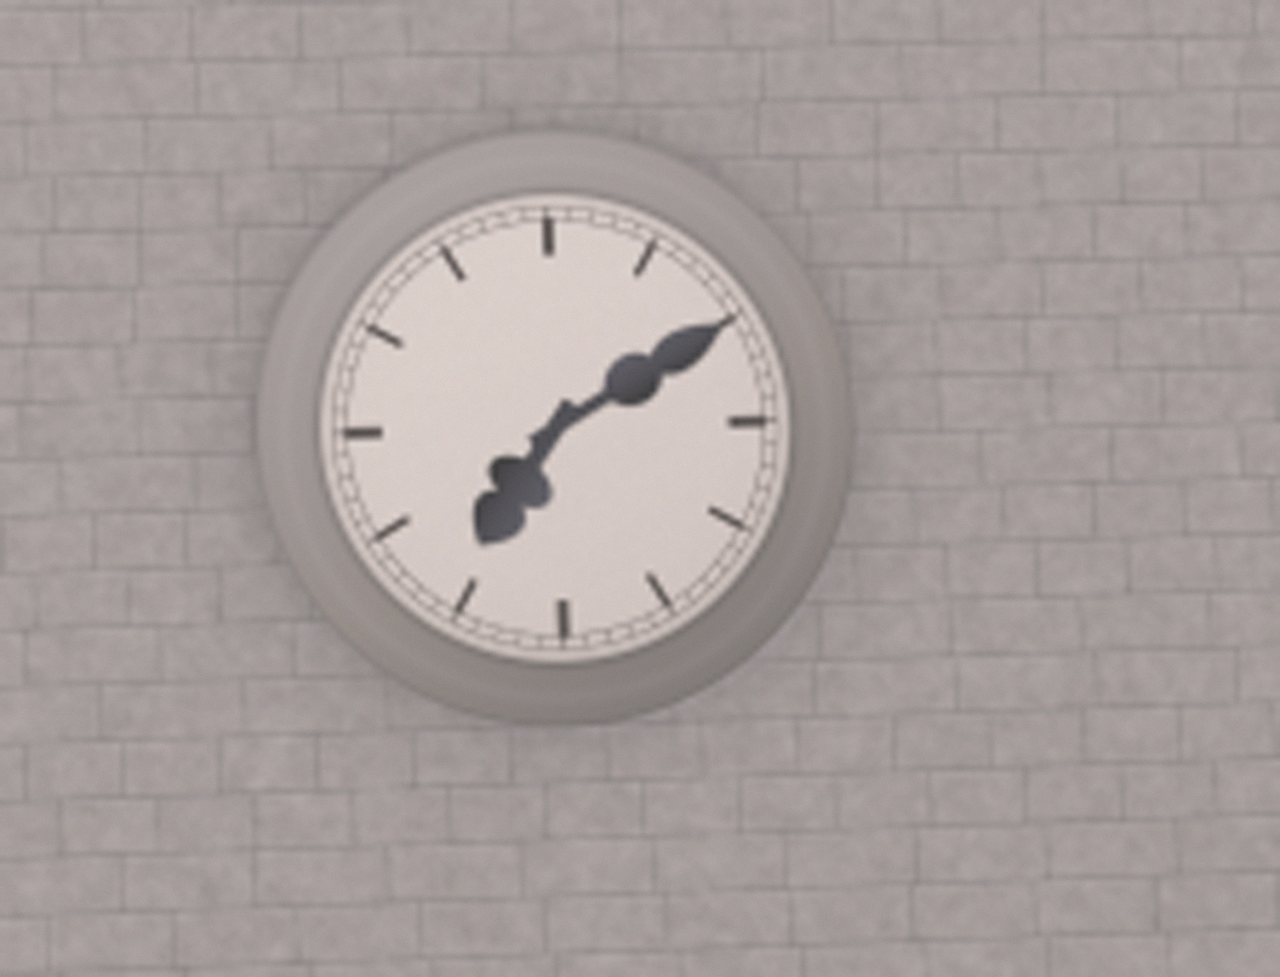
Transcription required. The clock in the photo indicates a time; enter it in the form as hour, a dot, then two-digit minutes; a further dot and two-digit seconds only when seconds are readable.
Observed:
7.10
